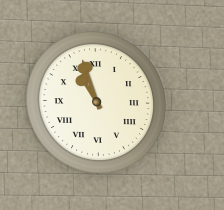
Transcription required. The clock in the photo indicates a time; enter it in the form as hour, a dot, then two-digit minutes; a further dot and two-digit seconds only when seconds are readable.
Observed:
10.57
